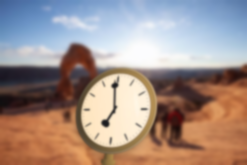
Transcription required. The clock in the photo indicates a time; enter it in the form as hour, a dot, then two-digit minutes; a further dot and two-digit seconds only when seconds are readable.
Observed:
6.59
